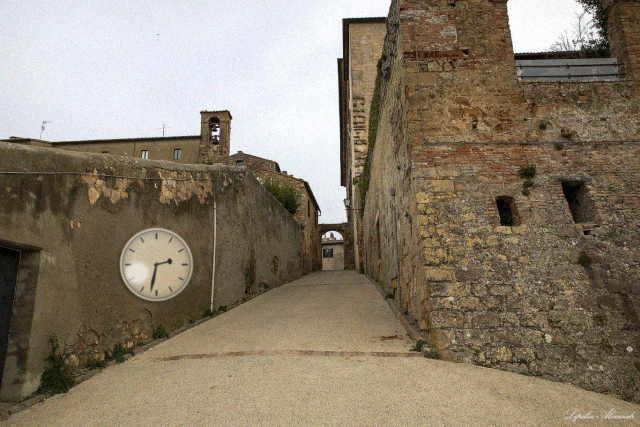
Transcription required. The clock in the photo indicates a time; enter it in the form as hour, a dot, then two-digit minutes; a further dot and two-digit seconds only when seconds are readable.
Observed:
2.32
